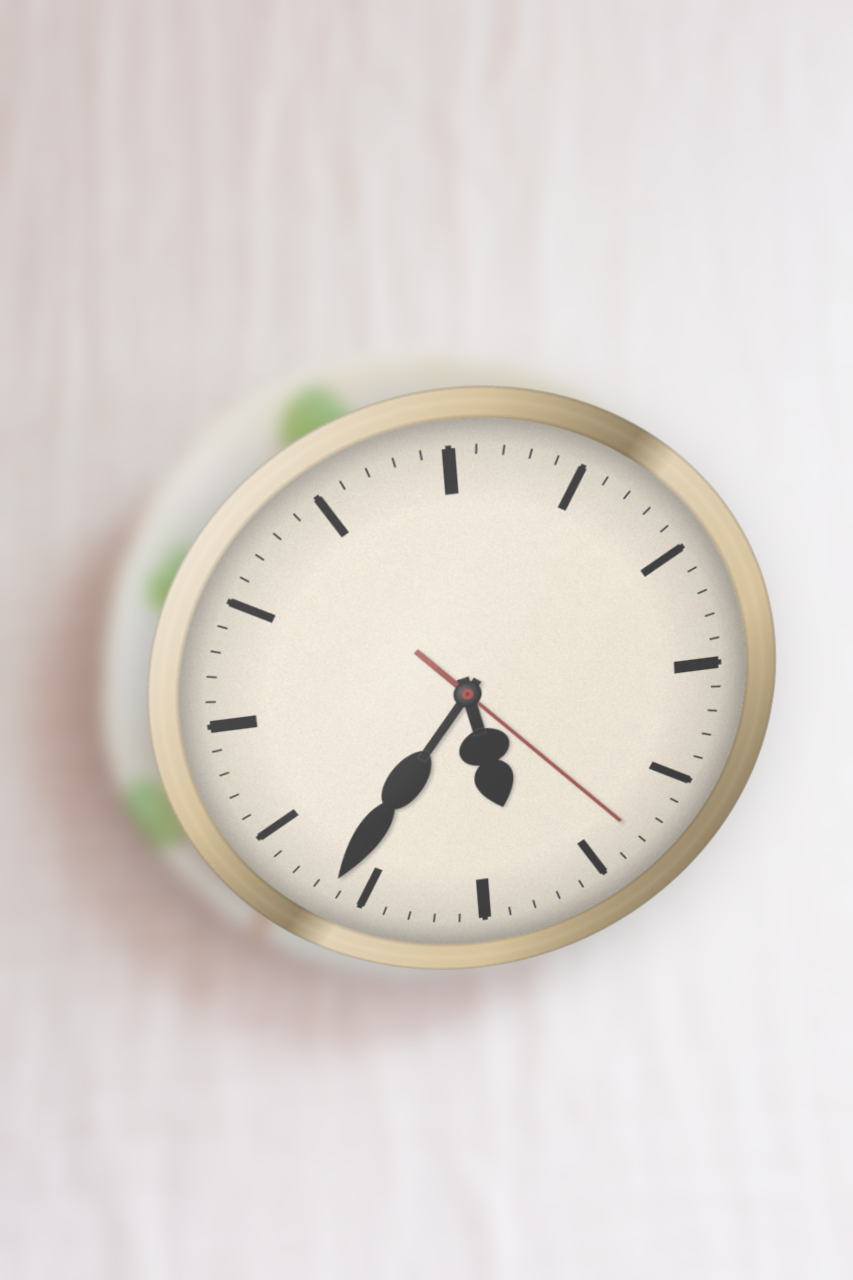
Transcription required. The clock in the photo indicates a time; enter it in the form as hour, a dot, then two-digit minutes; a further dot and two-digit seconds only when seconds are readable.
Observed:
5.36.23
